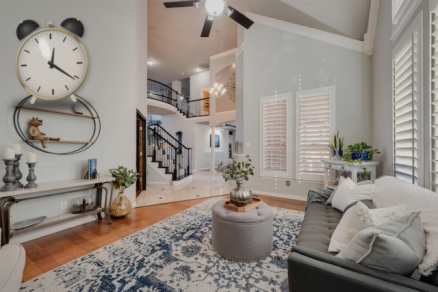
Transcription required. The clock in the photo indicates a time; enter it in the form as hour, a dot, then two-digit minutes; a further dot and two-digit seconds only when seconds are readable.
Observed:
12.21
